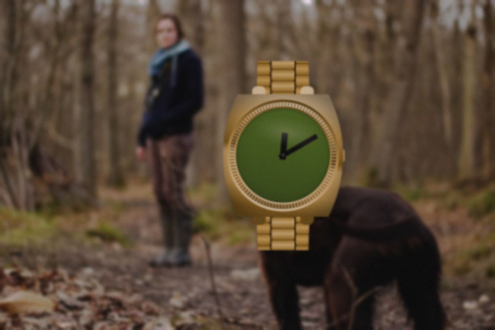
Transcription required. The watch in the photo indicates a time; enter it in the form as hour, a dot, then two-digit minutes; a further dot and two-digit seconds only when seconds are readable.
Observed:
12.10
